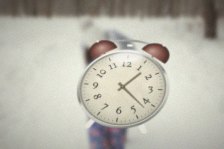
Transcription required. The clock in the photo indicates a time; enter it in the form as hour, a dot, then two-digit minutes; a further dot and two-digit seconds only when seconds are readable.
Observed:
1.22
